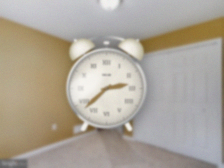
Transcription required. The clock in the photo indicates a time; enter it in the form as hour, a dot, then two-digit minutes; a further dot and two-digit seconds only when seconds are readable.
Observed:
2.38
